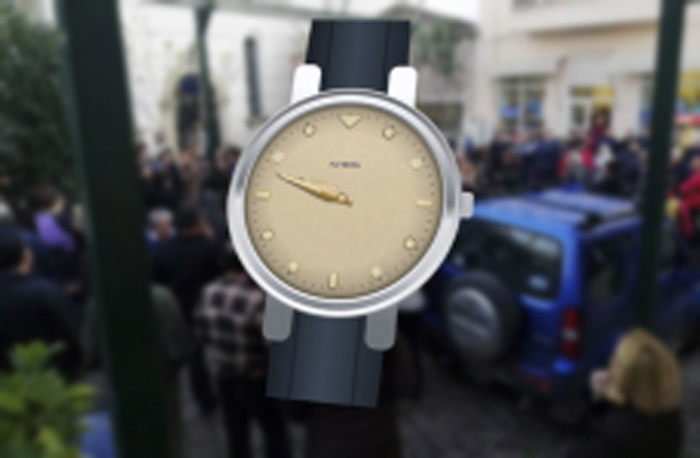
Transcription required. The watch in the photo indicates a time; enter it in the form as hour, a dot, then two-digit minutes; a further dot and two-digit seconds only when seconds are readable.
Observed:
9.48
